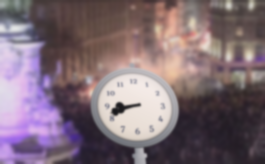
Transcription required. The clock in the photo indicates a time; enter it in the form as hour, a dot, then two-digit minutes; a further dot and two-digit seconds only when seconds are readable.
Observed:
8.42
